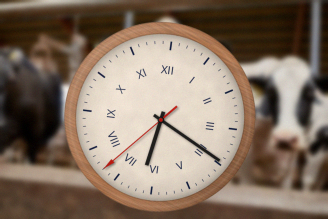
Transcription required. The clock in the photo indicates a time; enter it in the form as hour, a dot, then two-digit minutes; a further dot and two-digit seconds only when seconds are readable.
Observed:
6.19.37
